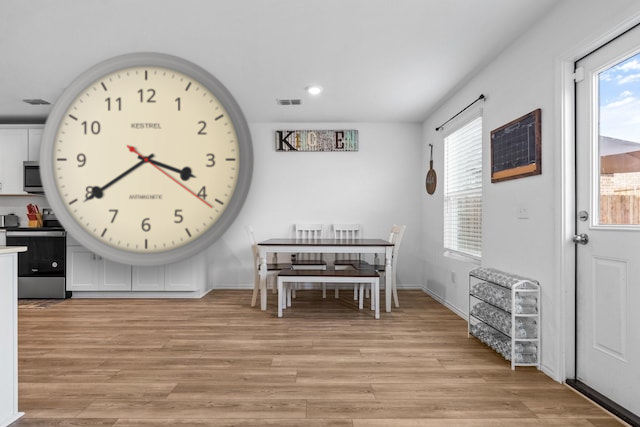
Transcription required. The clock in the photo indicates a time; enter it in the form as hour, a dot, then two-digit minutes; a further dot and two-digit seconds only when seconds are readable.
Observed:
3.39.21
